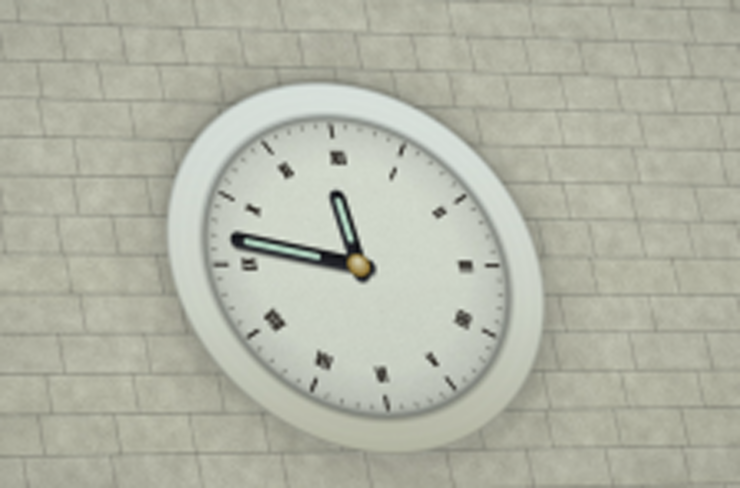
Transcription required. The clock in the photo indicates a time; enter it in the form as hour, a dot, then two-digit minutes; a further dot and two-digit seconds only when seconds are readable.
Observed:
11.47
